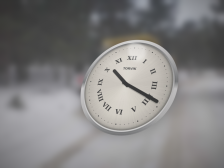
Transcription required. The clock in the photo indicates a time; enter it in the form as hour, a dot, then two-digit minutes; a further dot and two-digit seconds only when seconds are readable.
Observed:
10.19
